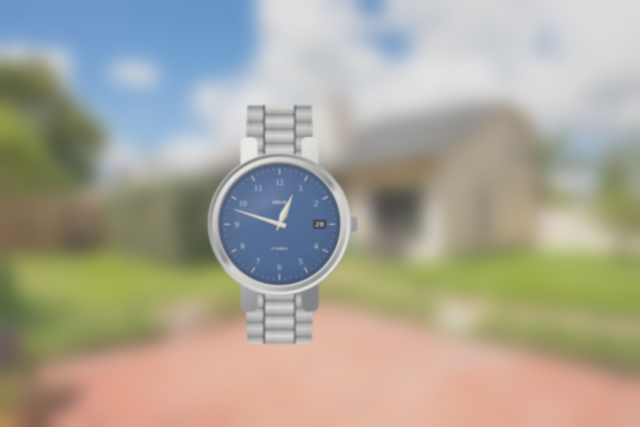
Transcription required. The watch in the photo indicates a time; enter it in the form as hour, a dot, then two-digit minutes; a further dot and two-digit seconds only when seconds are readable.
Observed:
12.48
